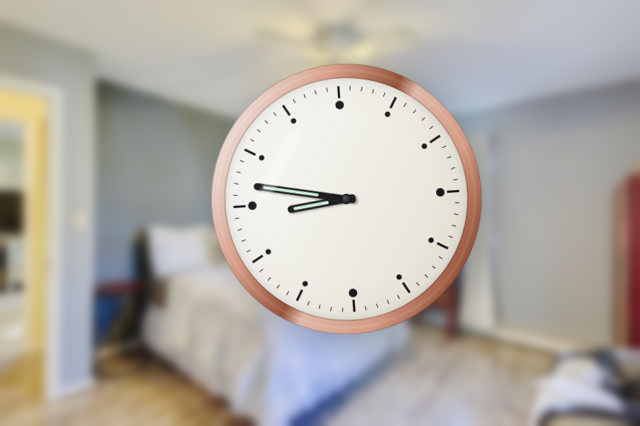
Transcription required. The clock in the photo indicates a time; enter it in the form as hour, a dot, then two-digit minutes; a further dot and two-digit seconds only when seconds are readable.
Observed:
8.47
